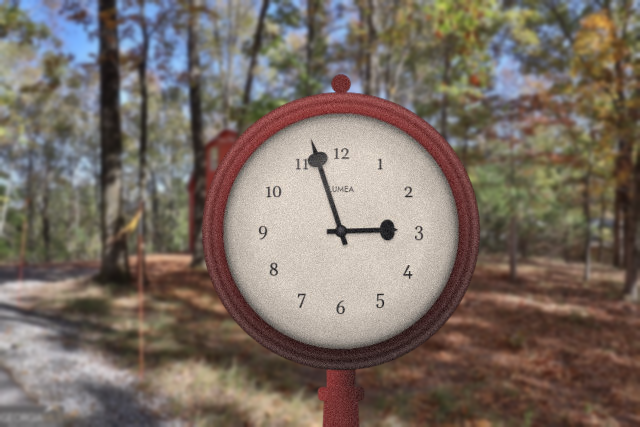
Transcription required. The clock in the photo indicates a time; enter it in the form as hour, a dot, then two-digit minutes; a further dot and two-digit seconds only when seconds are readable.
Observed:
2.57
